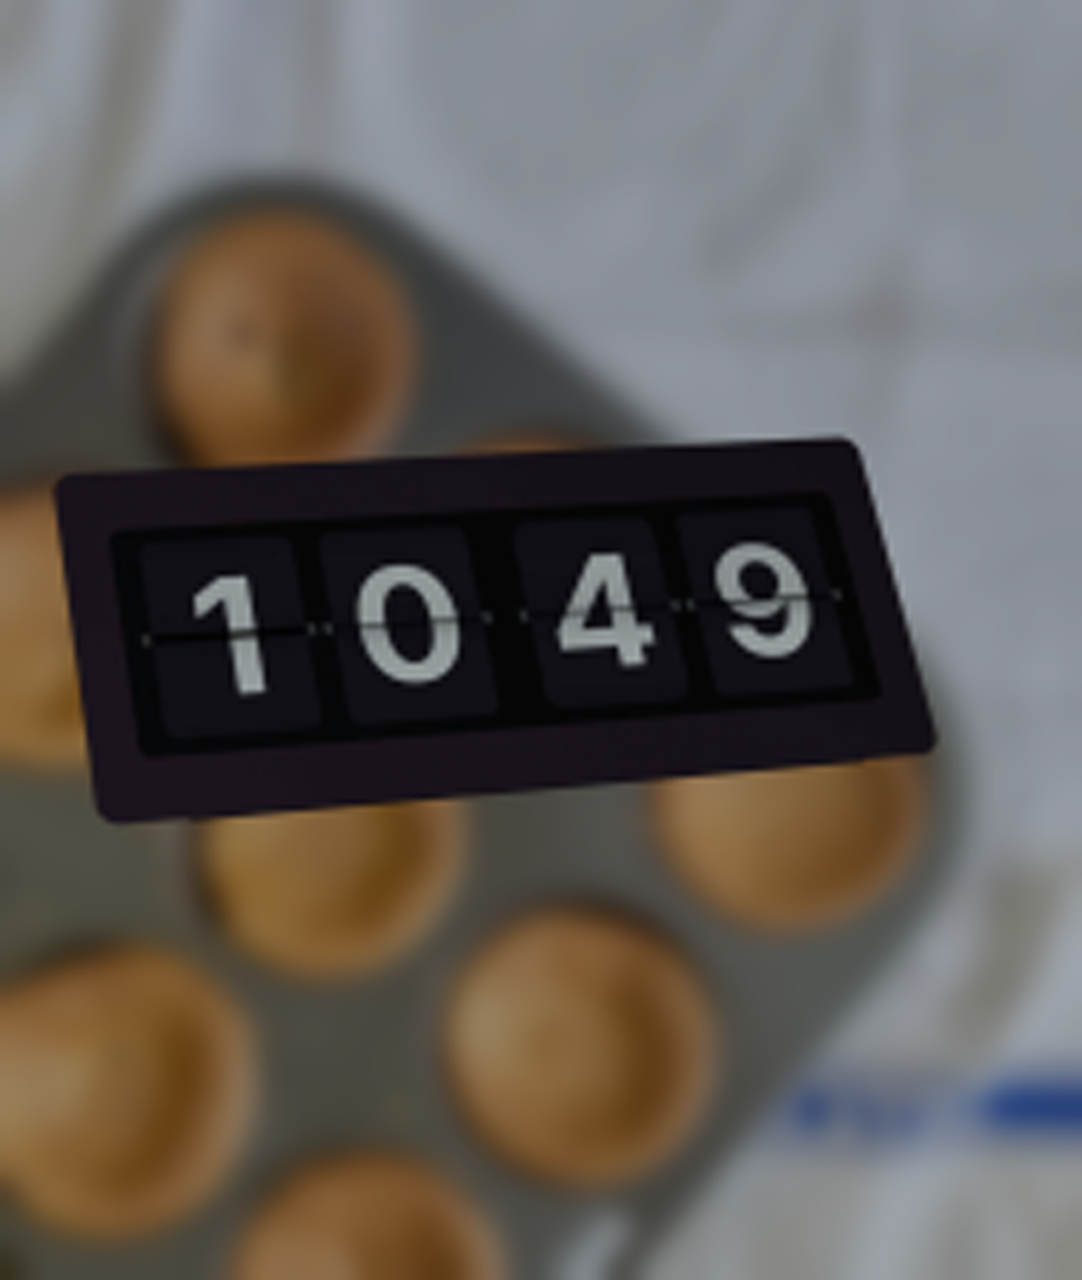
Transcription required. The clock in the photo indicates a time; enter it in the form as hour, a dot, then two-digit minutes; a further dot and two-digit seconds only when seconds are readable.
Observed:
10.49
